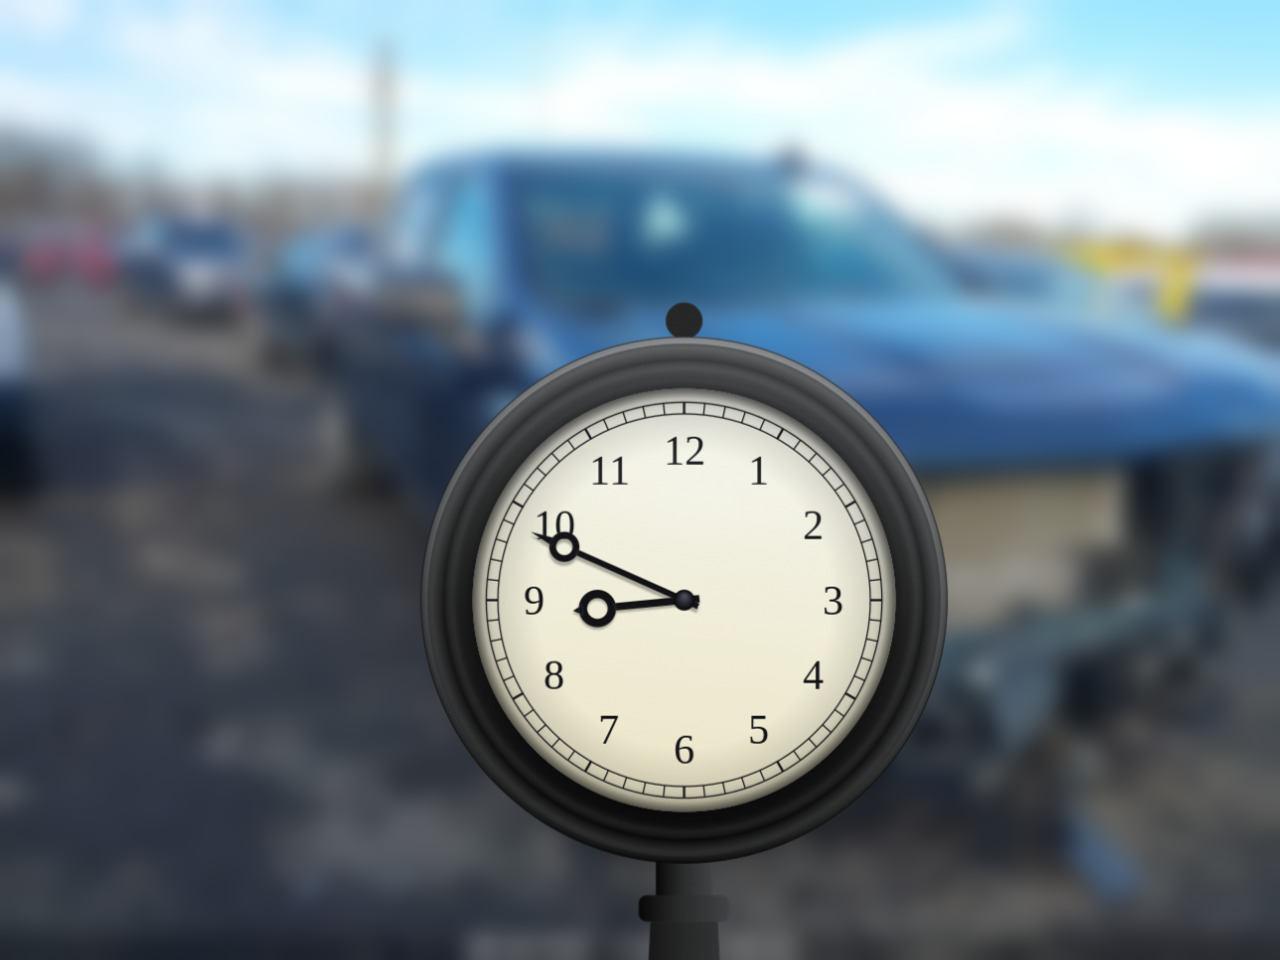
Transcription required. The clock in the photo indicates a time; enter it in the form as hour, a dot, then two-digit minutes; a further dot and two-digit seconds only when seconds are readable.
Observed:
8.49
